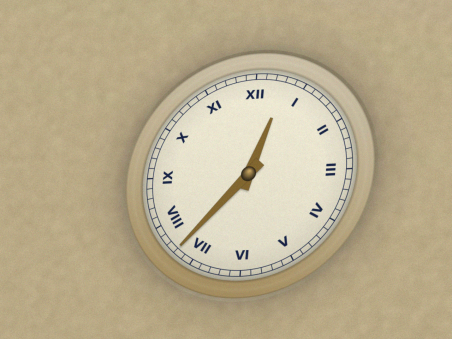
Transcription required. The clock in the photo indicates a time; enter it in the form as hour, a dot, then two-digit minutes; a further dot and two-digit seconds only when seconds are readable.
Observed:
12.37
